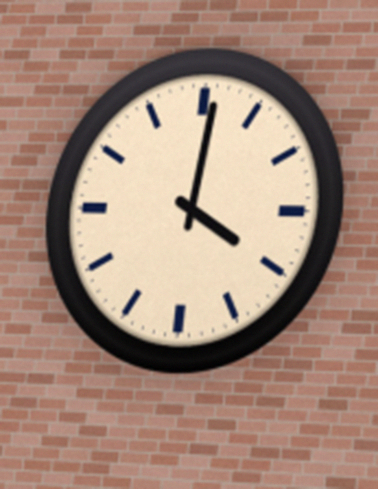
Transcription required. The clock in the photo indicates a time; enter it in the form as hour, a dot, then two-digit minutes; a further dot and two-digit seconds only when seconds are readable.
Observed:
4.01
